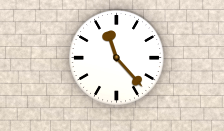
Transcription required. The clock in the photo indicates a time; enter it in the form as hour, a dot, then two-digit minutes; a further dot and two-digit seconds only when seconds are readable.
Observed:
11.23
